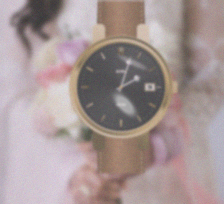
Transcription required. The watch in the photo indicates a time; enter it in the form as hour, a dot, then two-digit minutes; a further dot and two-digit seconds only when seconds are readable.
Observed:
2.03
